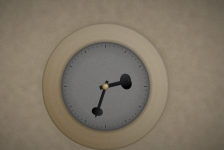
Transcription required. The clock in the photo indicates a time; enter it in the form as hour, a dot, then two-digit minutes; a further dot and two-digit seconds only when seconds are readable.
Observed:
2.33
